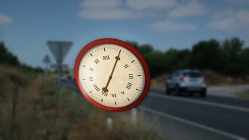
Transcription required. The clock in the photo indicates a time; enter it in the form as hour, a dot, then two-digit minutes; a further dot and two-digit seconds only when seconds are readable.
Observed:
7.05
